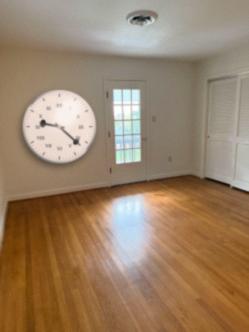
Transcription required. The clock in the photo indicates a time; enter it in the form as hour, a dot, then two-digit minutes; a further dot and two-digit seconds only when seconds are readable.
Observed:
9.22
